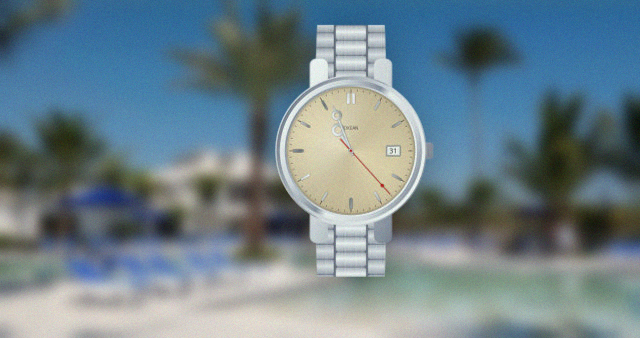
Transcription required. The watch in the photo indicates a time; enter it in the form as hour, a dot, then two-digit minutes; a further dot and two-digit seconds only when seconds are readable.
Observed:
10.56.23
